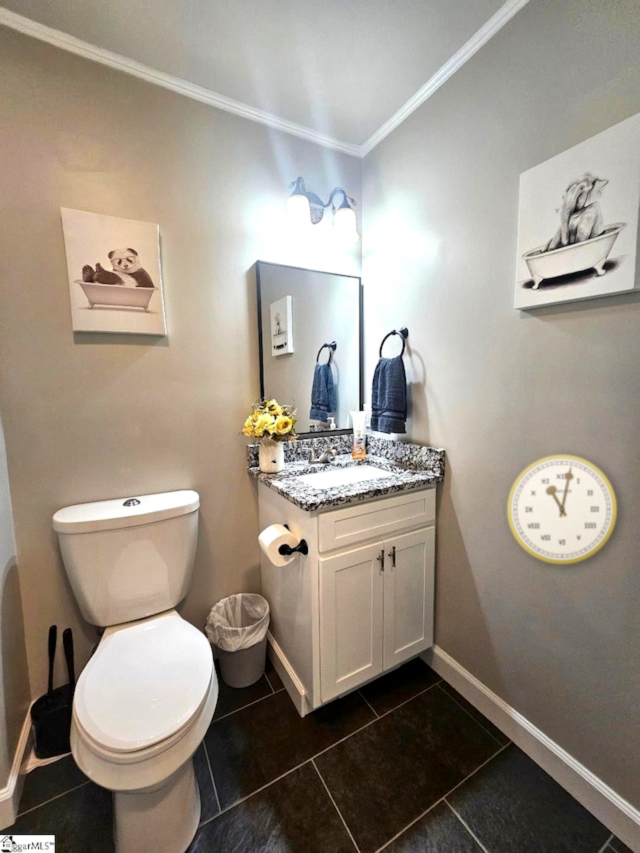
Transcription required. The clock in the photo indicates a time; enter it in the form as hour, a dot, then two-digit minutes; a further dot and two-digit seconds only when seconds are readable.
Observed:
11.02
